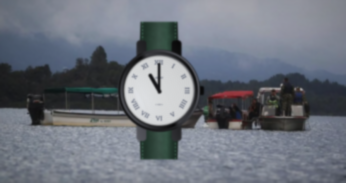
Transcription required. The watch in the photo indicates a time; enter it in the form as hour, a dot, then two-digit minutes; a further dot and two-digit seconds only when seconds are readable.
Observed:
11.00
